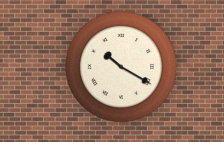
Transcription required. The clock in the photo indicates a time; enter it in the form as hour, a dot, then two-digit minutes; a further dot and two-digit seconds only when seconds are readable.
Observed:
10.20
